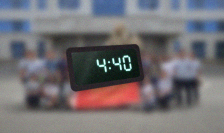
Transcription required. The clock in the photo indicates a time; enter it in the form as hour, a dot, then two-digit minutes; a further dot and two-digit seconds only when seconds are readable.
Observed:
4.40
